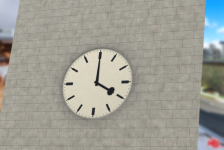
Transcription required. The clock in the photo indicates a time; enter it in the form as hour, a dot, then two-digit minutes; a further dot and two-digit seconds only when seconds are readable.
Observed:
4.00
